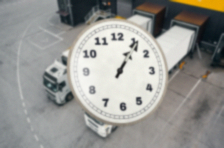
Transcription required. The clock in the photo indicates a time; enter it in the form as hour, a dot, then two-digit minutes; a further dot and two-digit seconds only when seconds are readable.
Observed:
1.06
